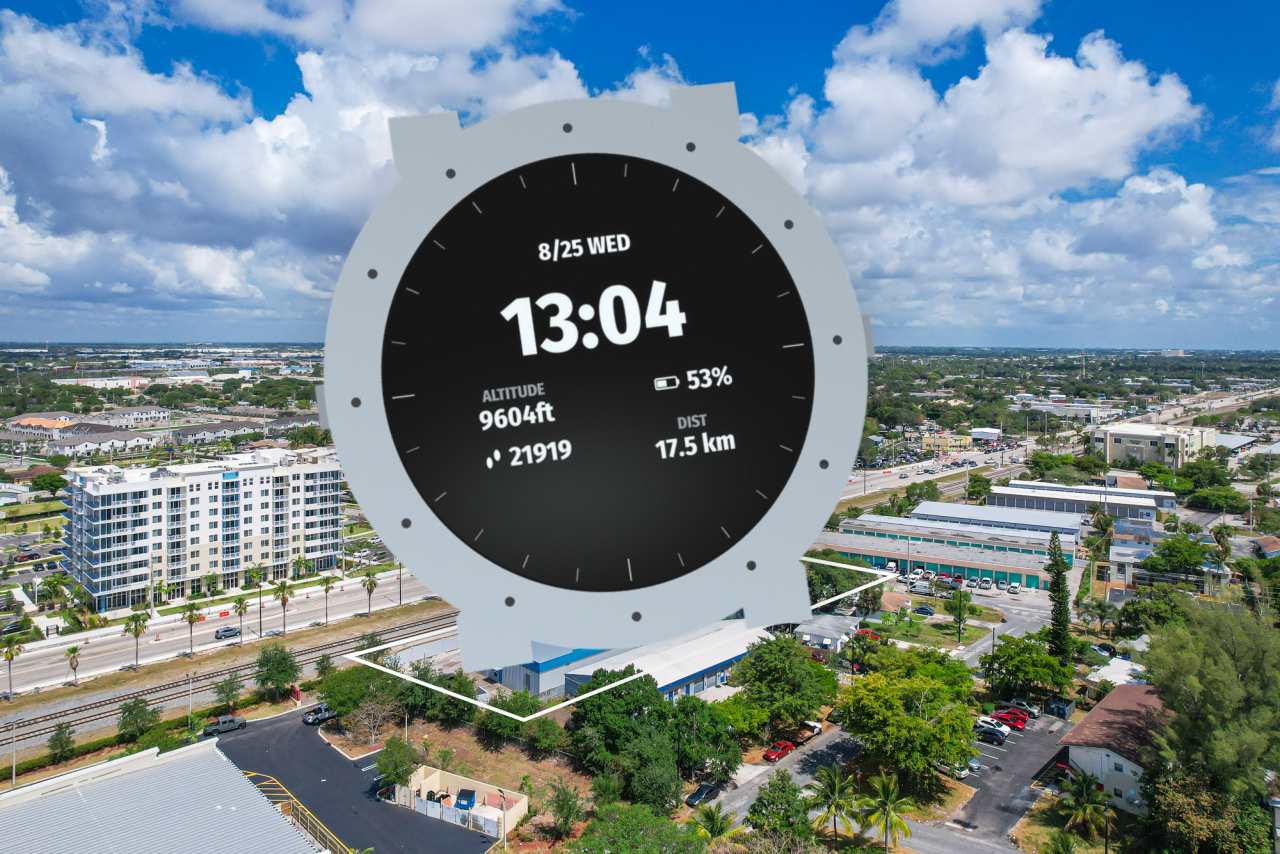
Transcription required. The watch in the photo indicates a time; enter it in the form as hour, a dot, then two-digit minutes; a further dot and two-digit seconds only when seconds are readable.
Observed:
13.04
